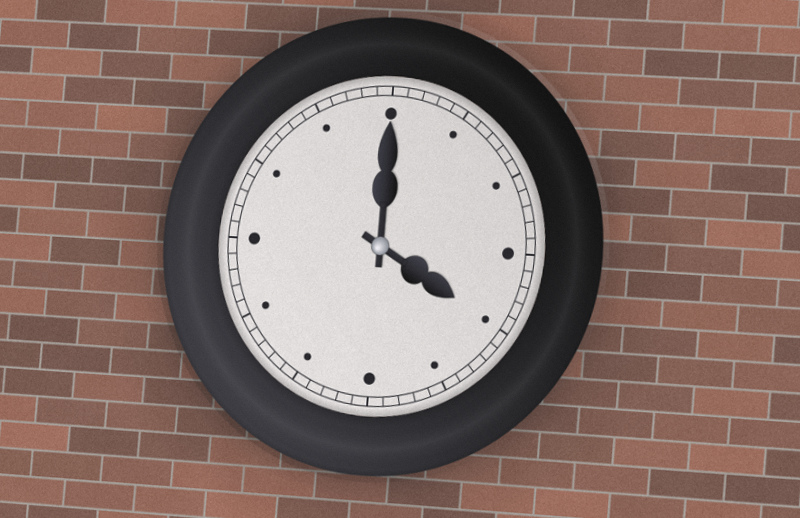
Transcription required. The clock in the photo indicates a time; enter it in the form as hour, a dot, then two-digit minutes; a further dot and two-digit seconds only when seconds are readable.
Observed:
4.00
